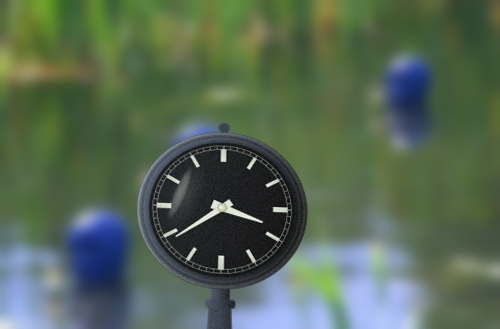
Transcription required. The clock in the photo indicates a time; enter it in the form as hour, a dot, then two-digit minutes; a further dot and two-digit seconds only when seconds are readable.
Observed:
3.39
